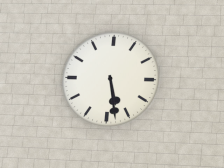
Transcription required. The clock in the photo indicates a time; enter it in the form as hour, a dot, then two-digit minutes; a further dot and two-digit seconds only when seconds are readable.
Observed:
5.28
